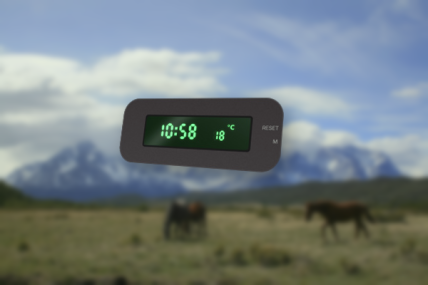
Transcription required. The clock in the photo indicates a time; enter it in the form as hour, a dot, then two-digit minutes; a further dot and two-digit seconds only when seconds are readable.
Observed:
10.58
